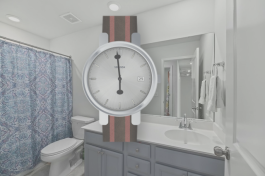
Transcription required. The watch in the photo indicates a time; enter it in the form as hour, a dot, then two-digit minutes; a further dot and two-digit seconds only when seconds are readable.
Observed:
5.59
